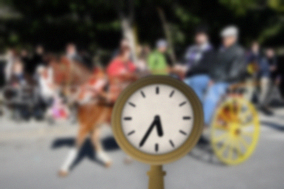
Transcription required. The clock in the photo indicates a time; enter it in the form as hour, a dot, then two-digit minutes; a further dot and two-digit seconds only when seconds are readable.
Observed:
5.35
